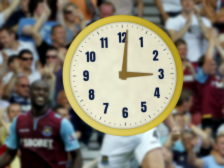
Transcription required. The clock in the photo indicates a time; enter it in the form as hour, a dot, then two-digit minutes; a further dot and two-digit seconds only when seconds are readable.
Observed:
3.01
